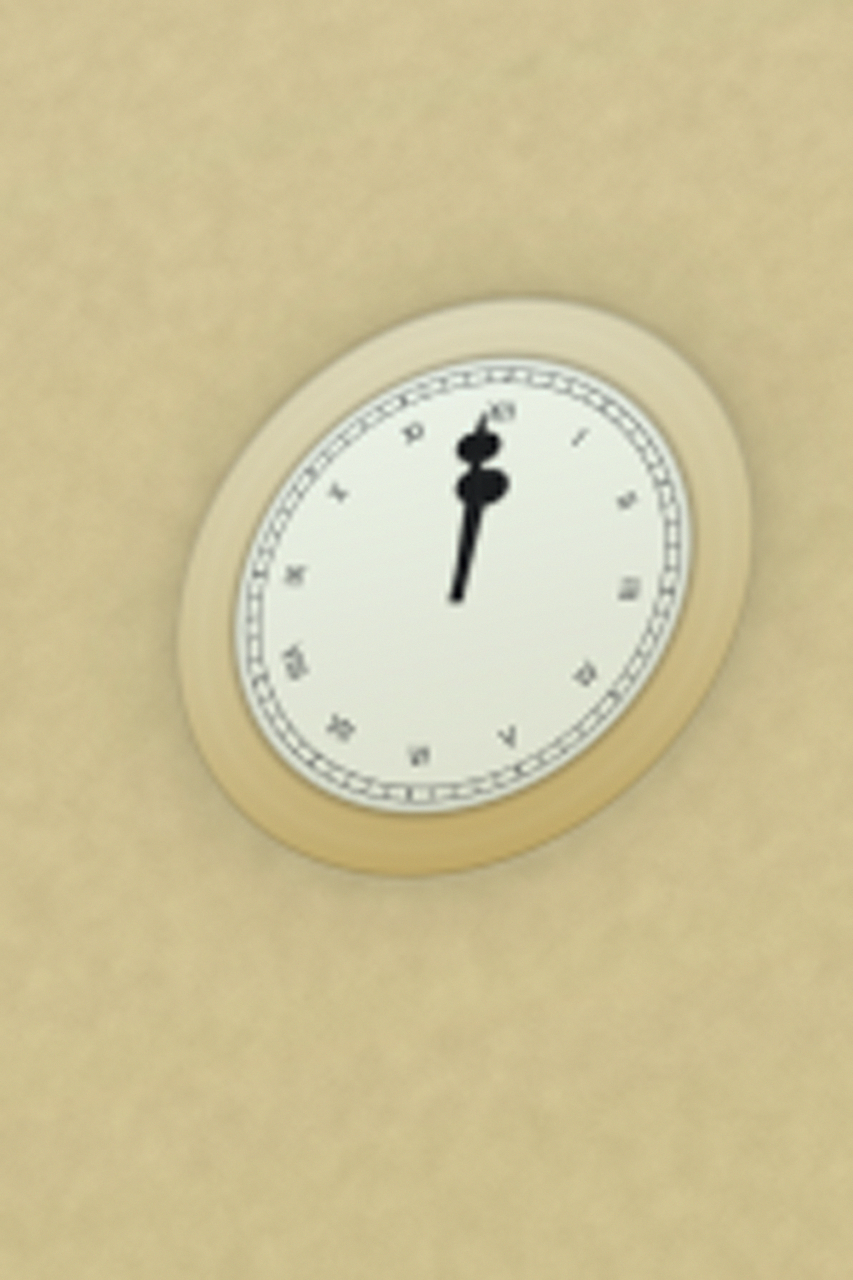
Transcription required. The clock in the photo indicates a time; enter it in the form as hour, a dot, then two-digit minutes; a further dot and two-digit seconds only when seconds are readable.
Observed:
11.59
